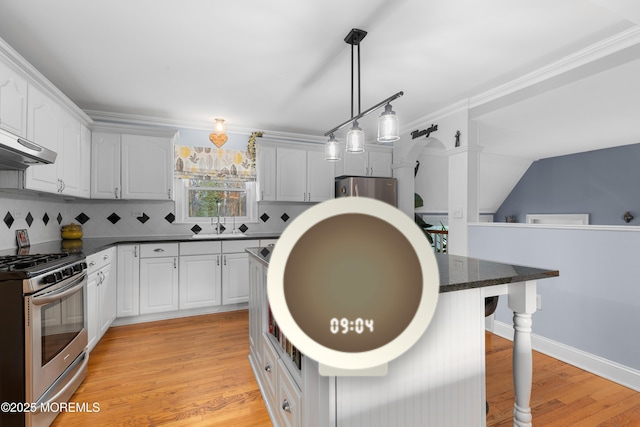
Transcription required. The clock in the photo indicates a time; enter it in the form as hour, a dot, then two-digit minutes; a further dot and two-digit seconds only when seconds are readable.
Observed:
9.04
